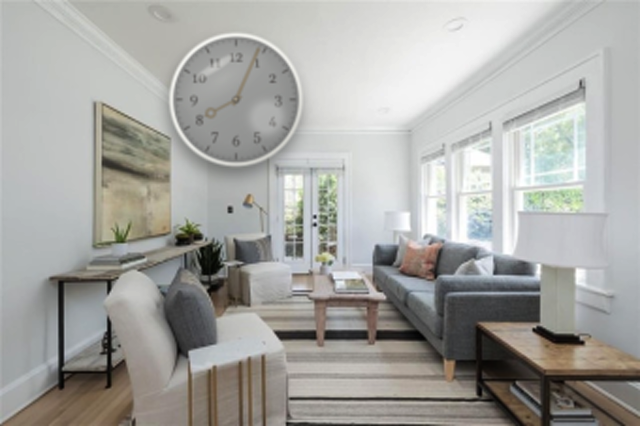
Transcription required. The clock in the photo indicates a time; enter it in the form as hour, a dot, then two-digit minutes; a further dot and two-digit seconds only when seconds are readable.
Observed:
8.04
